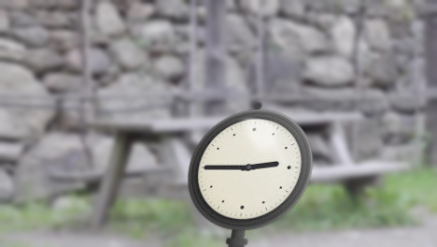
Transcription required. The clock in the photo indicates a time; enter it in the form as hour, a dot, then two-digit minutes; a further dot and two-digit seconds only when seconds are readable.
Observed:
2.45
